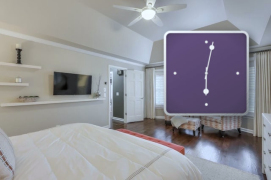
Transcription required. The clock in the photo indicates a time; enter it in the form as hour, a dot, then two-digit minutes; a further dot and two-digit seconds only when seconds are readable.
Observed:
6.02
